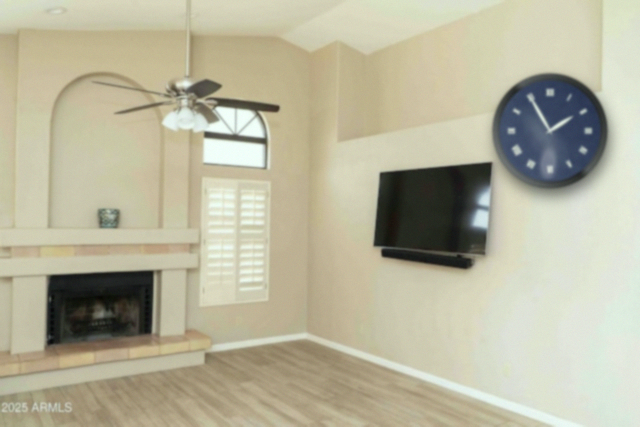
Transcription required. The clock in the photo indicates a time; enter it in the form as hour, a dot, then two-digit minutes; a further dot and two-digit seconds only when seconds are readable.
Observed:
1.55
